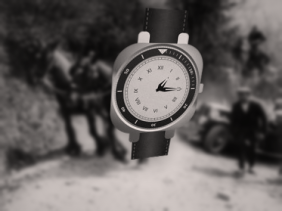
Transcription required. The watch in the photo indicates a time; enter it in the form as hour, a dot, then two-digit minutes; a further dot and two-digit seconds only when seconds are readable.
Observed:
1.15
